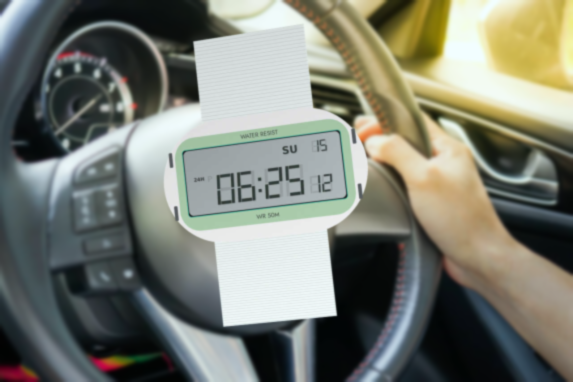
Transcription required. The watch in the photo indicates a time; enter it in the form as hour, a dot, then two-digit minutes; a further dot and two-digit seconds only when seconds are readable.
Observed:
6.25.12
